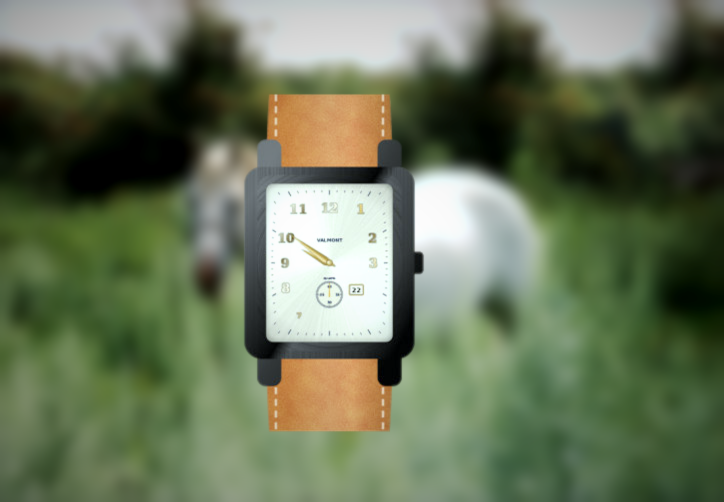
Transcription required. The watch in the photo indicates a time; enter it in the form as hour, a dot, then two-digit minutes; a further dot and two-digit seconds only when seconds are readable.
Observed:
9.51
